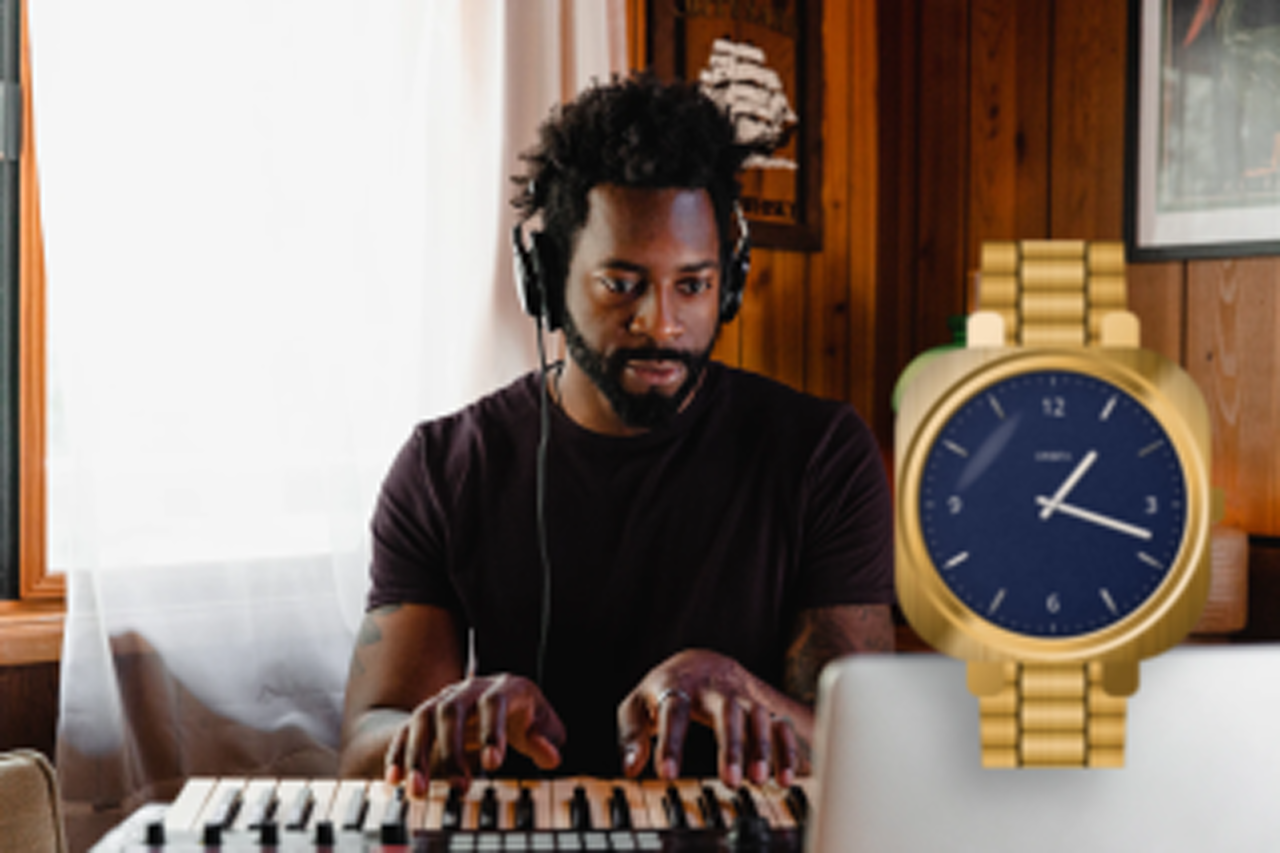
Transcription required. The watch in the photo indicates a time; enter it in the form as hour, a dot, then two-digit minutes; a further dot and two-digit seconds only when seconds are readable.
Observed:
1.18
